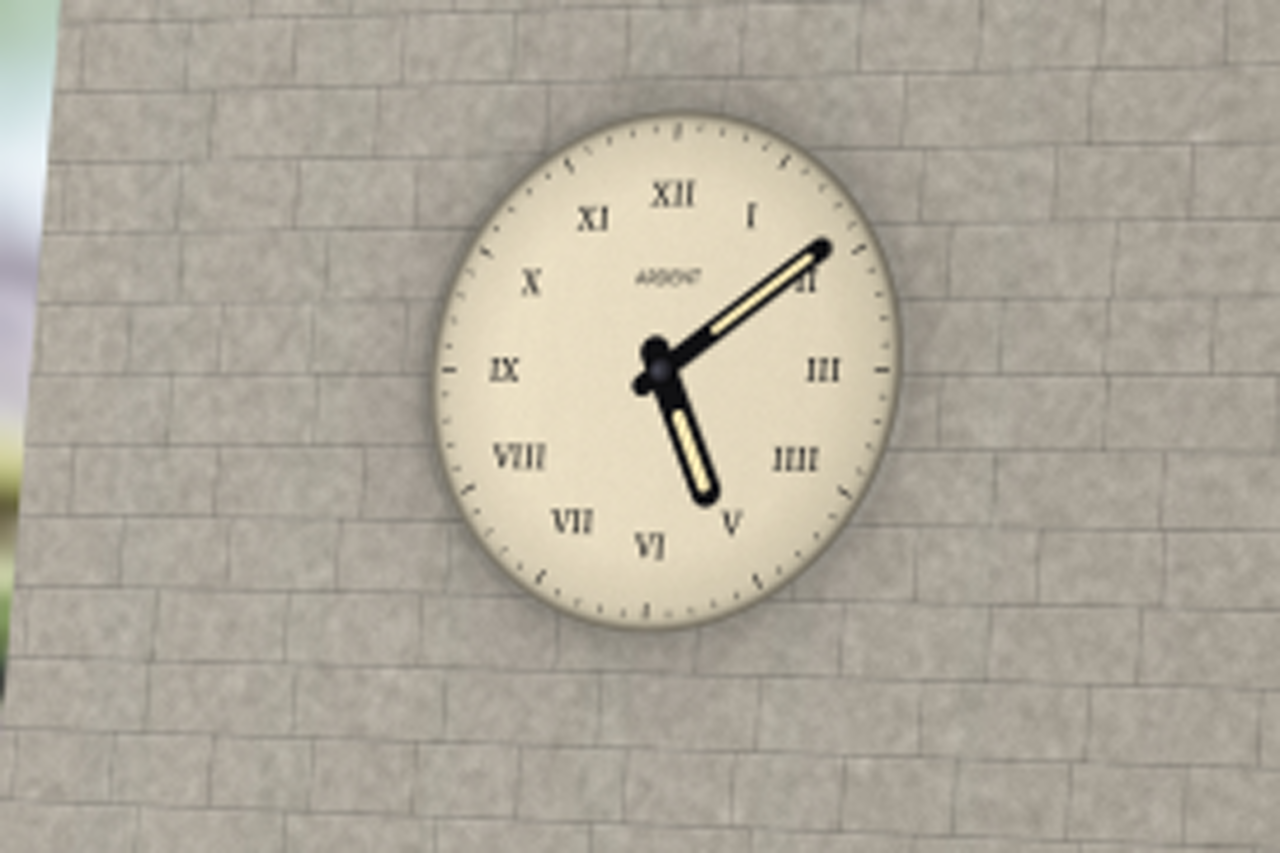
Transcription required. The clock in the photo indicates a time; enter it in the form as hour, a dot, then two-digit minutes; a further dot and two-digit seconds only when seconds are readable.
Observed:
5.09
